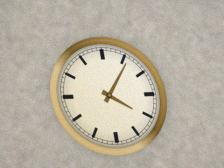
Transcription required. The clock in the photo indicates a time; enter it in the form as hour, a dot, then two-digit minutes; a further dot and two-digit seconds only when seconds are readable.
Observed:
4.06
